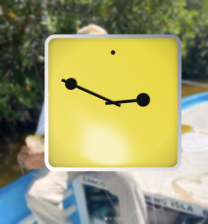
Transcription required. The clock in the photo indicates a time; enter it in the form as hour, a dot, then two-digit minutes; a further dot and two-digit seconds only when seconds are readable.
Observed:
2.49
